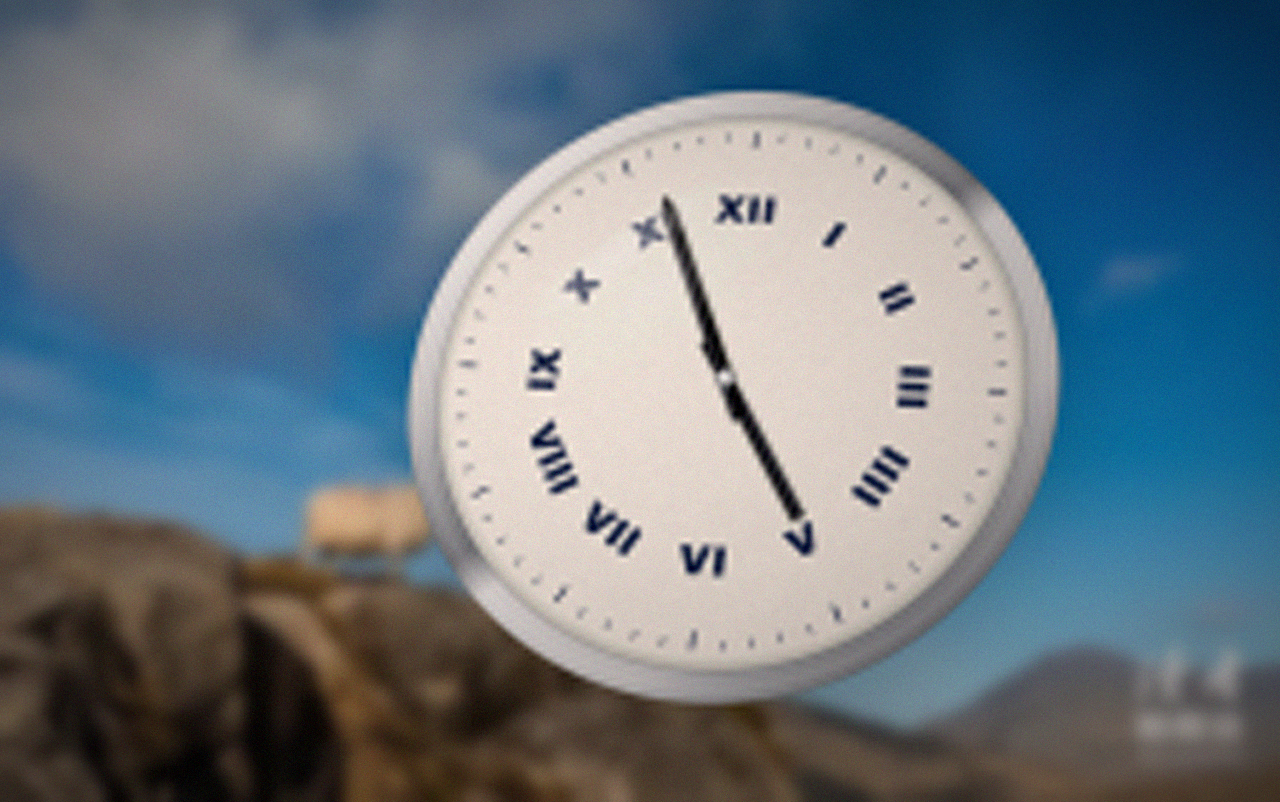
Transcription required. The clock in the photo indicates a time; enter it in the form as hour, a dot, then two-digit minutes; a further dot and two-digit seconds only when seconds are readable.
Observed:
4.56
